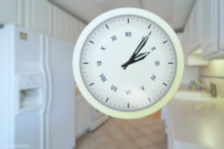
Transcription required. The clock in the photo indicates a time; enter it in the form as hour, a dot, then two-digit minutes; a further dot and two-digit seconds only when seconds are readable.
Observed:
2.06
